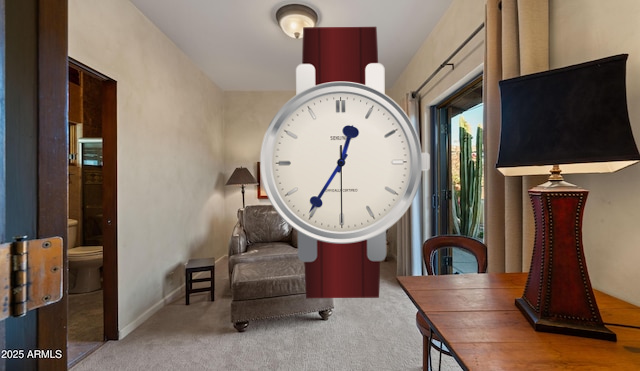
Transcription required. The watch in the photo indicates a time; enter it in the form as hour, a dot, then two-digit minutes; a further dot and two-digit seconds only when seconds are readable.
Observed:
12.35.30
